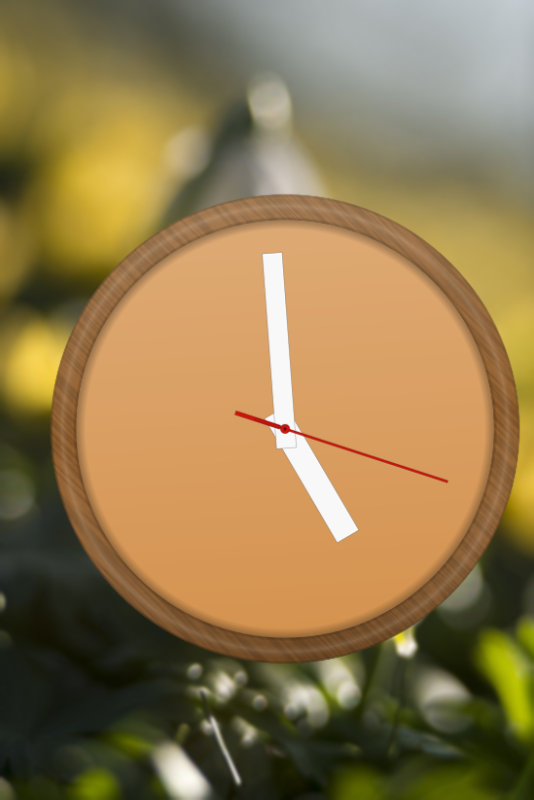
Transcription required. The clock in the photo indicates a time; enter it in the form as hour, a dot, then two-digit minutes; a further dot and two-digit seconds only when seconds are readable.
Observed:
4.59.18
